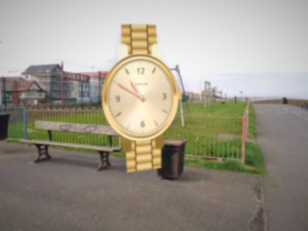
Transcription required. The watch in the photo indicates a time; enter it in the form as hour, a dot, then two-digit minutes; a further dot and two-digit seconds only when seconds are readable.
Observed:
10.50
